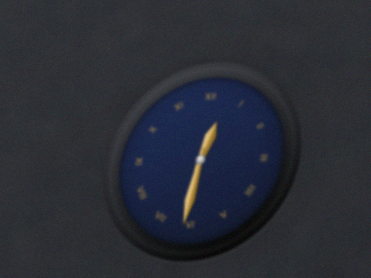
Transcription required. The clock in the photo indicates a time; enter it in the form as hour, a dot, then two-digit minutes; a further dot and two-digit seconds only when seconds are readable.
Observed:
12.31
